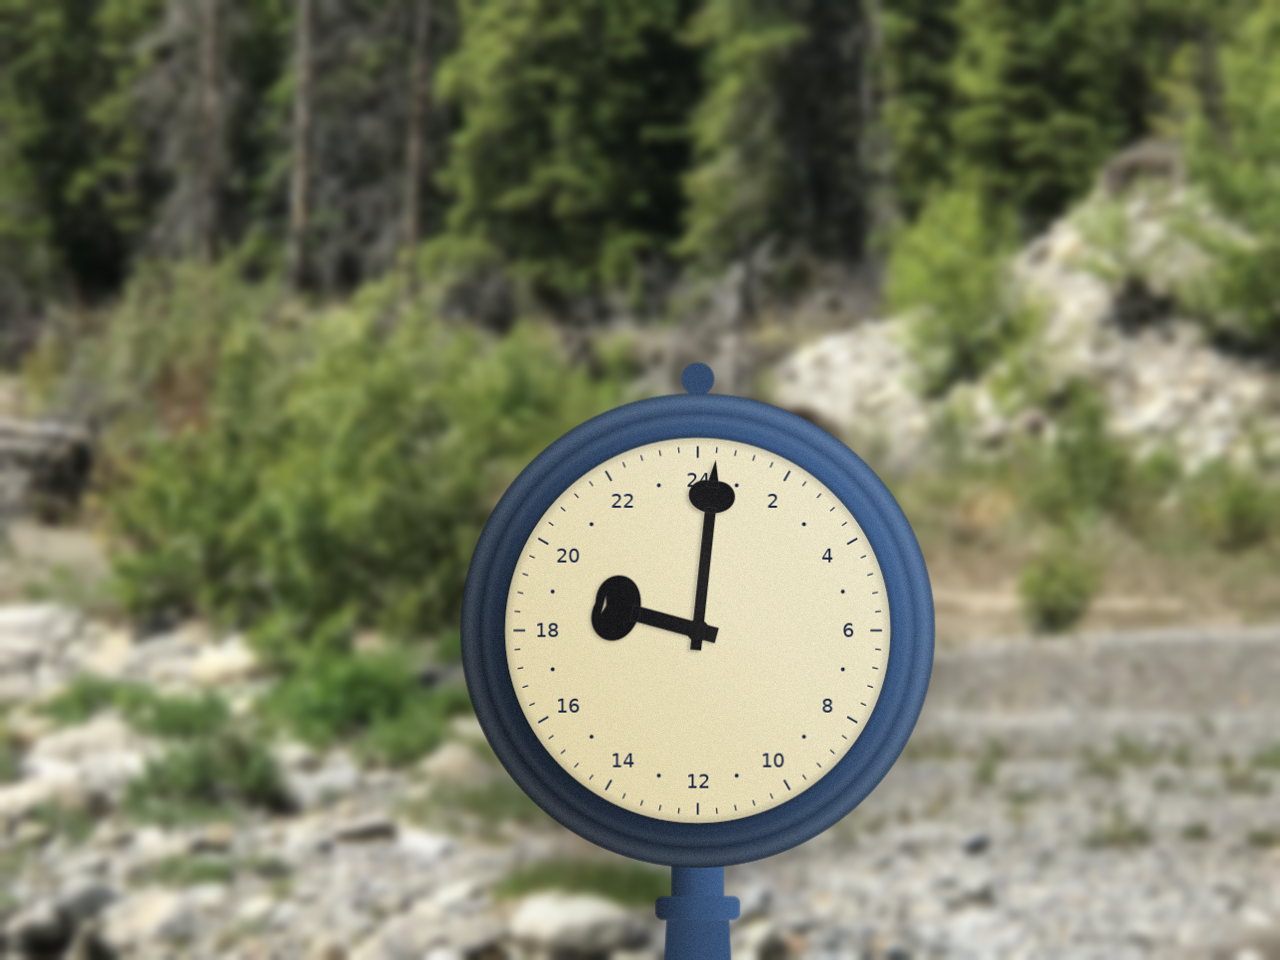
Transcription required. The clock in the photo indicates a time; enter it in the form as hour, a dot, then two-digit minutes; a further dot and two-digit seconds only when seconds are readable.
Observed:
19.01
